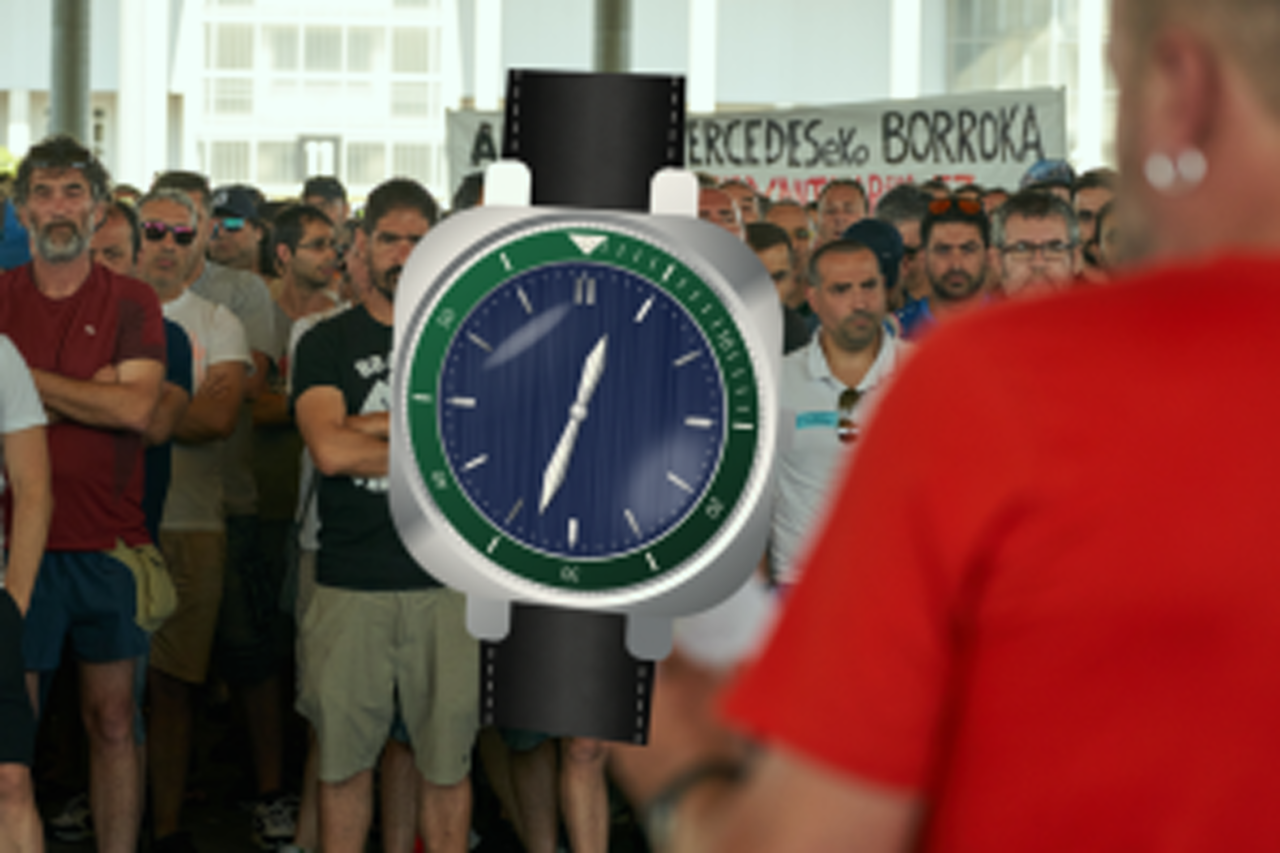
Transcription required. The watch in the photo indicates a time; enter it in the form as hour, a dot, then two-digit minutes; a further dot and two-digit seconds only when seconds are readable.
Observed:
12.33
